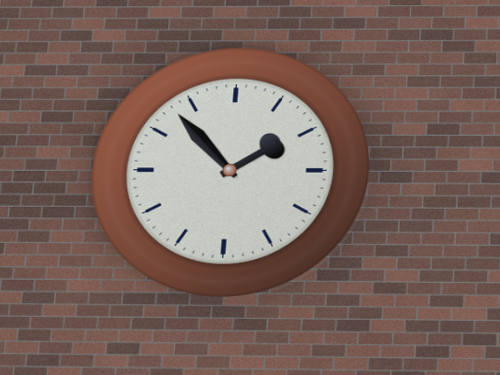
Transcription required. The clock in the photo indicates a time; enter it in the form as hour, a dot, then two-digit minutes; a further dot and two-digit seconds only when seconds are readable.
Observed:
1.53
